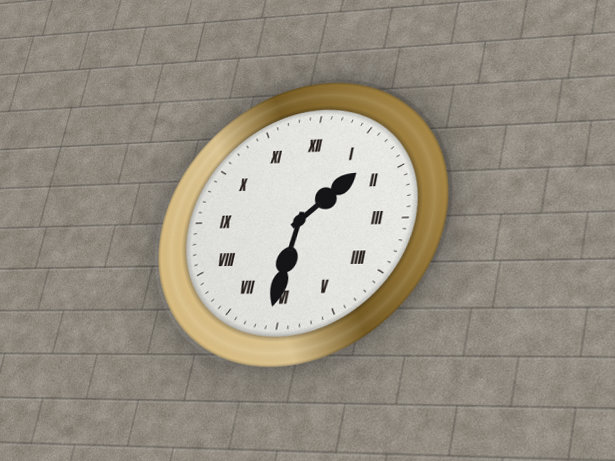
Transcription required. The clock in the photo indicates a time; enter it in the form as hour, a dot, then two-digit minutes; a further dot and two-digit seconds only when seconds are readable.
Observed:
1.31
